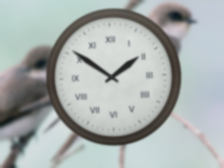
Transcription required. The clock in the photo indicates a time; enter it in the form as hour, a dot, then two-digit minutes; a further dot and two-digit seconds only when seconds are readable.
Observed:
1.51
